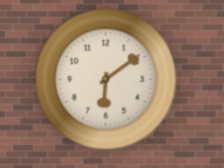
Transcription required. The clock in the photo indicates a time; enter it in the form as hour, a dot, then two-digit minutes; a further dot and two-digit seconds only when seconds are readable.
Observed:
6.09
